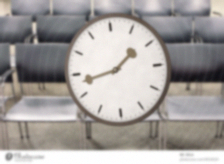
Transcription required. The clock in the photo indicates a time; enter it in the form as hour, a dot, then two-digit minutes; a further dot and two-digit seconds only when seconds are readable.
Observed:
1.43
